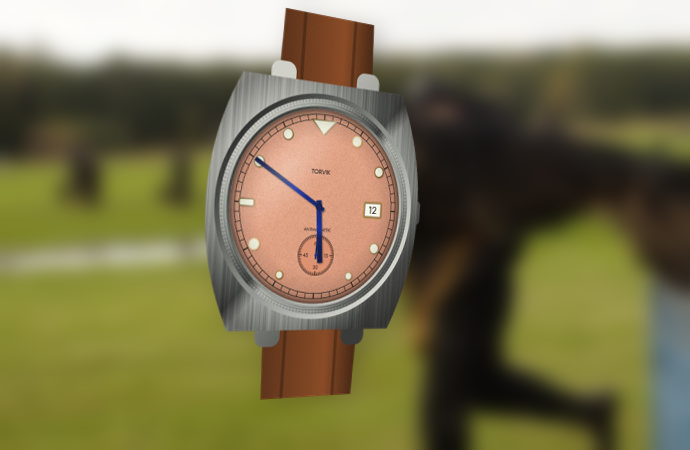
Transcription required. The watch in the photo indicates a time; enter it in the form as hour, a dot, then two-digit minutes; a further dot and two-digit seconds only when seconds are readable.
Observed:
5.50
